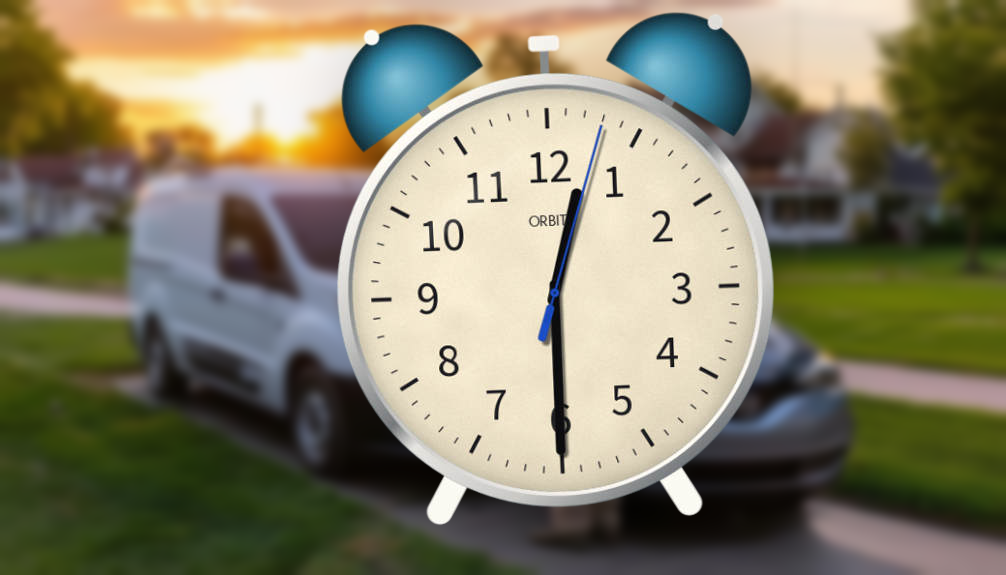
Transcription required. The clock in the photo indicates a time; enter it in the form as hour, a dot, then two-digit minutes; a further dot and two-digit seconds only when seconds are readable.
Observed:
12.30.03
